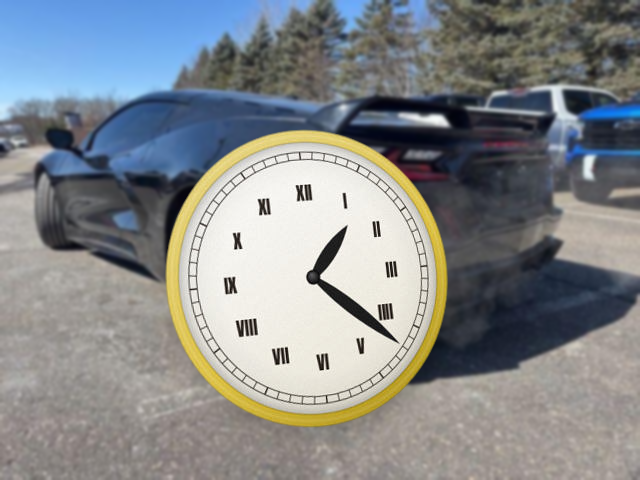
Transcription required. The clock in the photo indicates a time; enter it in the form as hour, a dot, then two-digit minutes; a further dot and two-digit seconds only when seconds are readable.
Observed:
1.22
